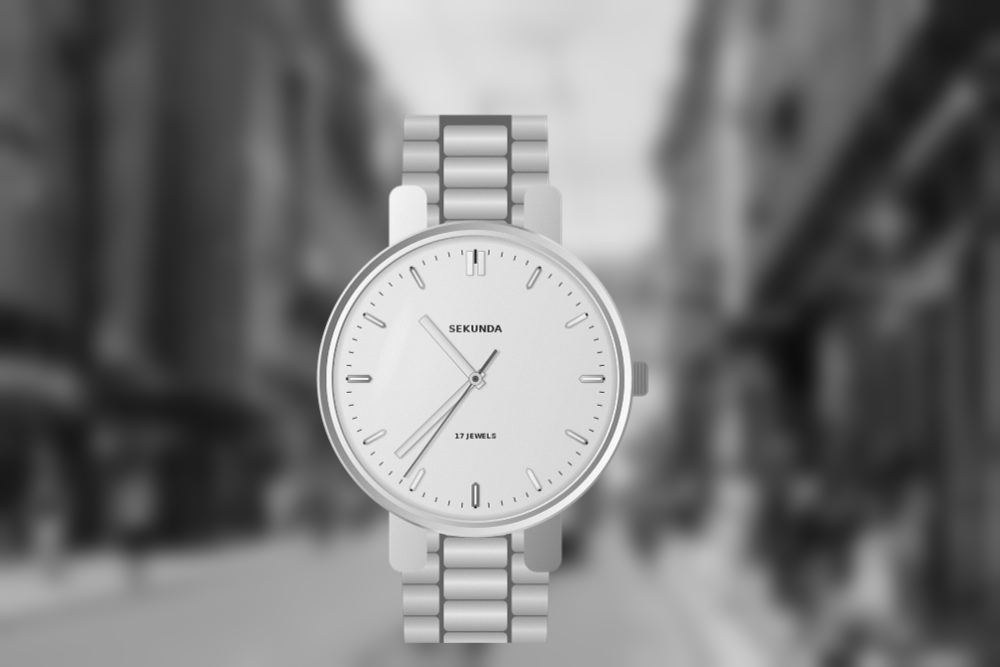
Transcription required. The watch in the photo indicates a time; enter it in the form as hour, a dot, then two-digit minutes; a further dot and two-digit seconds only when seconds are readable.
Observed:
10.37.36
